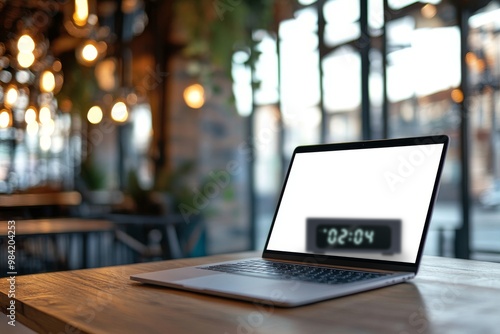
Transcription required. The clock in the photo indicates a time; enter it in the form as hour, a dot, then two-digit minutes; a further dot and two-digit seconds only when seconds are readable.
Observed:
2.04
